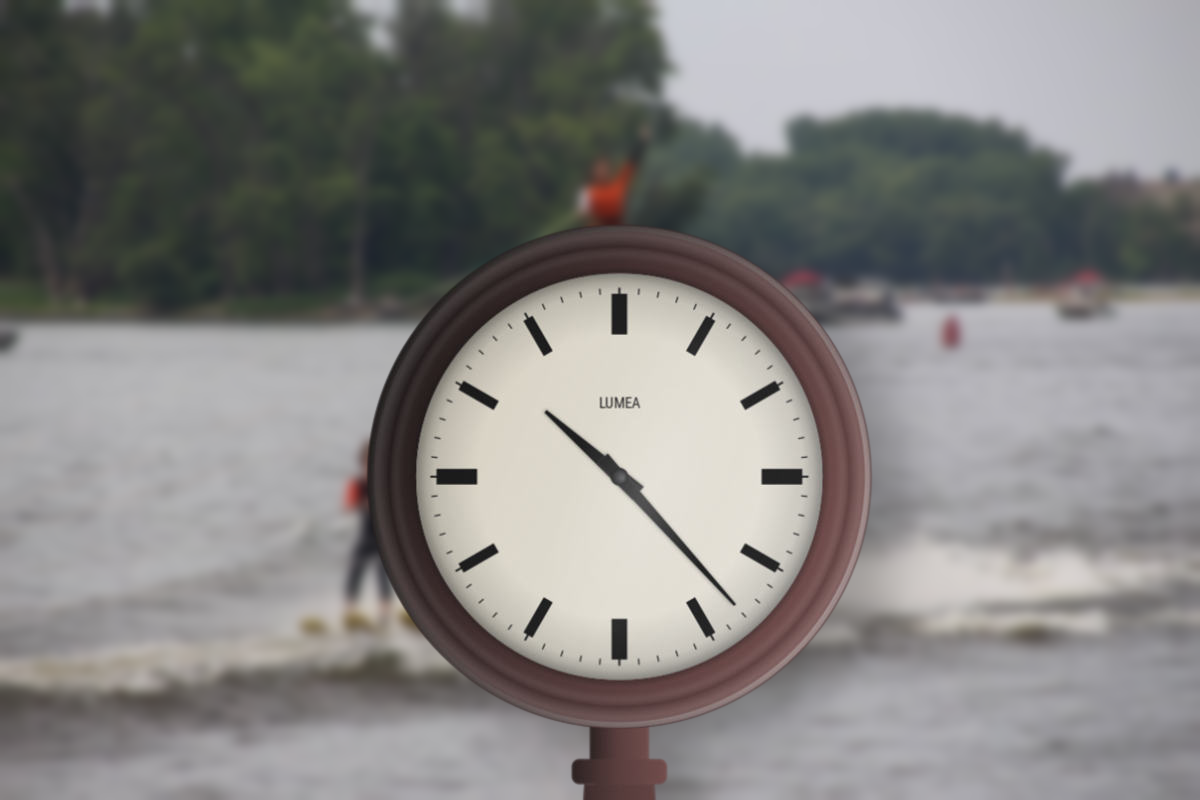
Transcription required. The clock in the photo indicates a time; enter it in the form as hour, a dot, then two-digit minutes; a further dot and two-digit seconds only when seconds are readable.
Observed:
10.23
